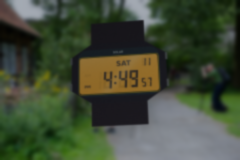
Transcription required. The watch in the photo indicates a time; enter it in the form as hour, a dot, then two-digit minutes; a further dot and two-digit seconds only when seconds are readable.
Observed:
4.49
